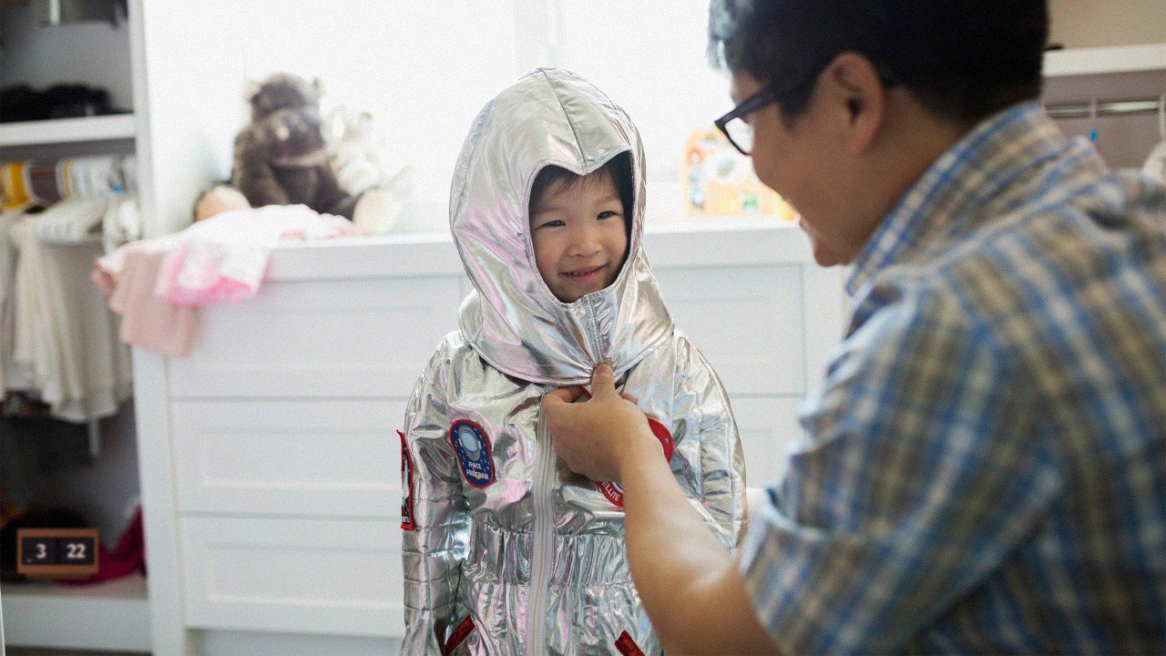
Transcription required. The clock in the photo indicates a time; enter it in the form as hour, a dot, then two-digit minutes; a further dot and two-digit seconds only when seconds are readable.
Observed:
3.22
